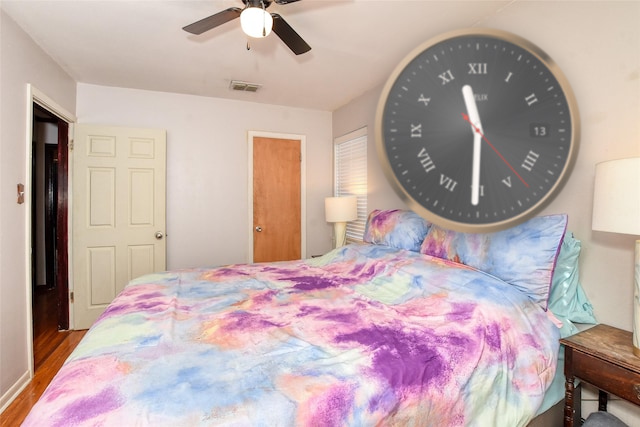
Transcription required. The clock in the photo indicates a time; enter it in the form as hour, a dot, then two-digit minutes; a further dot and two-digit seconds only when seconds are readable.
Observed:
11.30.23
